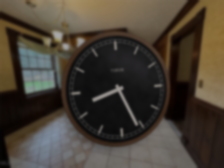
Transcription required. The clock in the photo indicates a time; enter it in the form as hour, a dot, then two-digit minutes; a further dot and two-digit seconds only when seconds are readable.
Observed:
8.26
